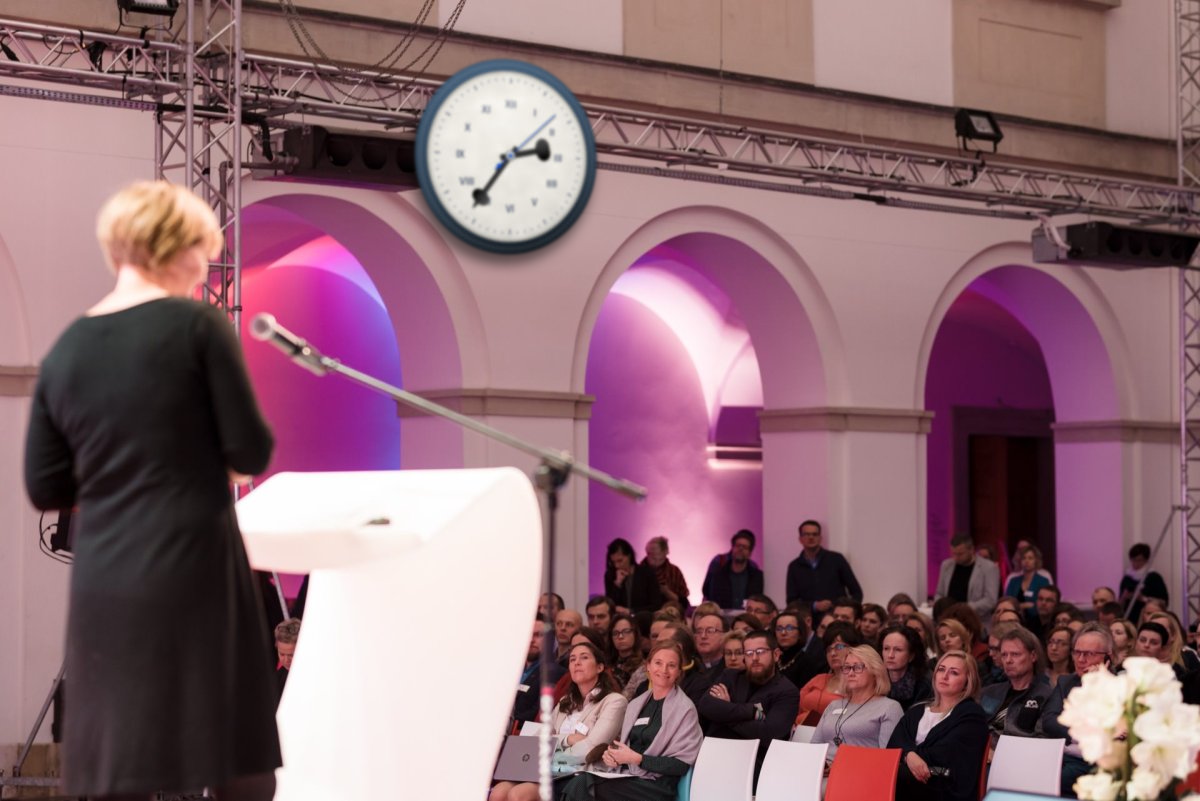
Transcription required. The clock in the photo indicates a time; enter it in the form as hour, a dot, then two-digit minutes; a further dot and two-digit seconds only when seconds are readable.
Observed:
2.36.08
